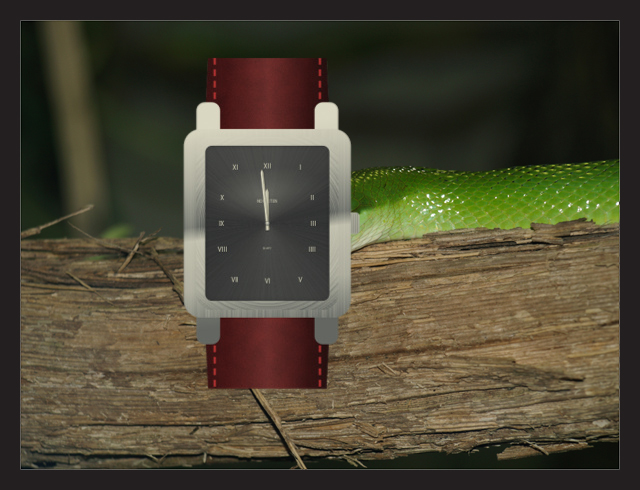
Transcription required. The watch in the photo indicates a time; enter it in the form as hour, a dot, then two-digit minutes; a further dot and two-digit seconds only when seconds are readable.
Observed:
11.59
